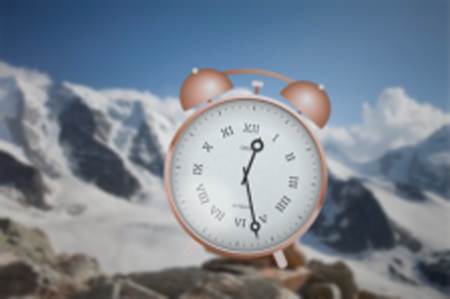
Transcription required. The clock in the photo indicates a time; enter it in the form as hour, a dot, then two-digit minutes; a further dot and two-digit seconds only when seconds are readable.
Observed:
12.27
